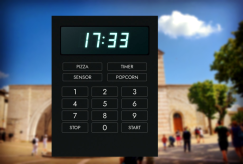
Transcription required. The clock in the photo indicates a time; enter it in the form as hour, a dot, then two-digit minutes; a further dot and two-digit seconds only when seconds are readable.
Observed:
17.33
